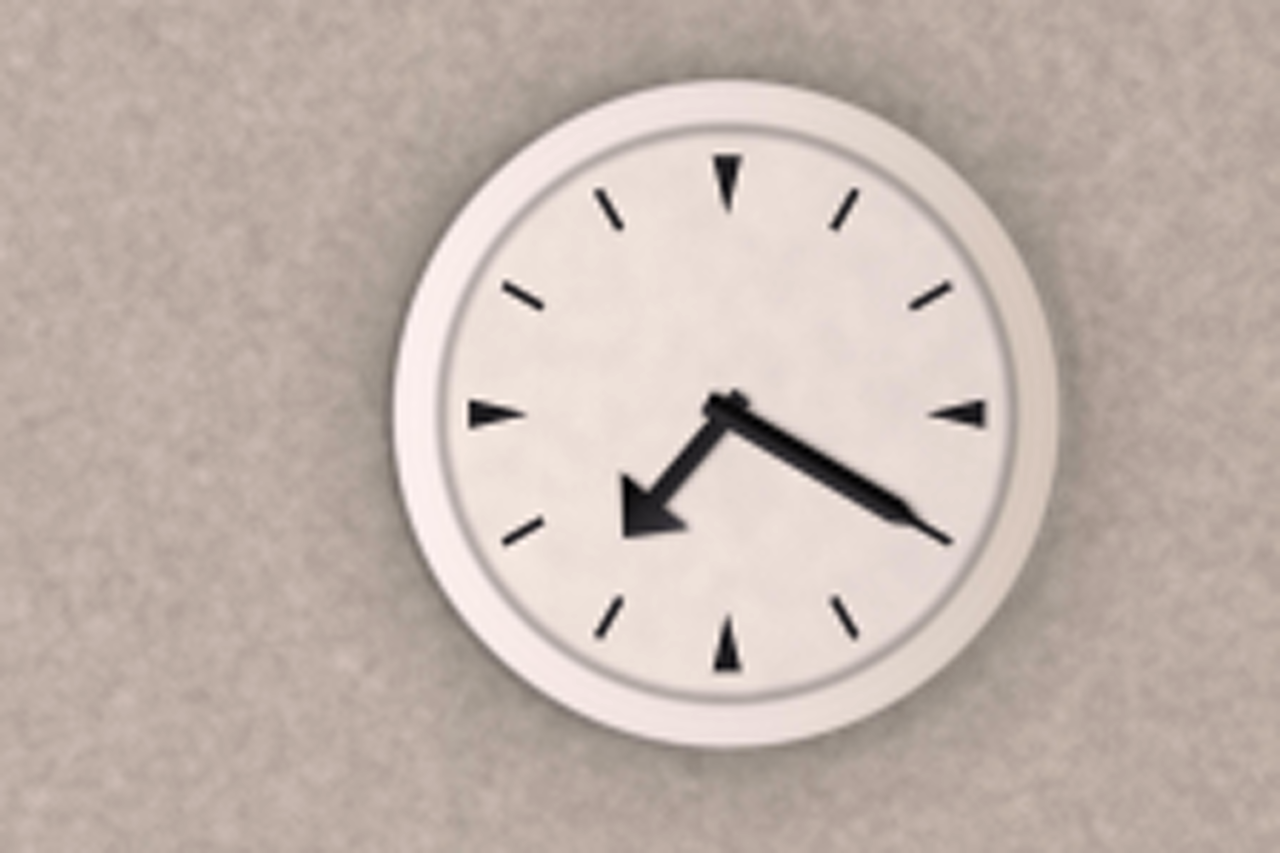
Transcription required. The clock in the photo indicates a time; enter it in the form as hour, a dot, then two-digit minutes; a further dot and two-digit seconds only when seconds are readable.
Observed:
7.20
